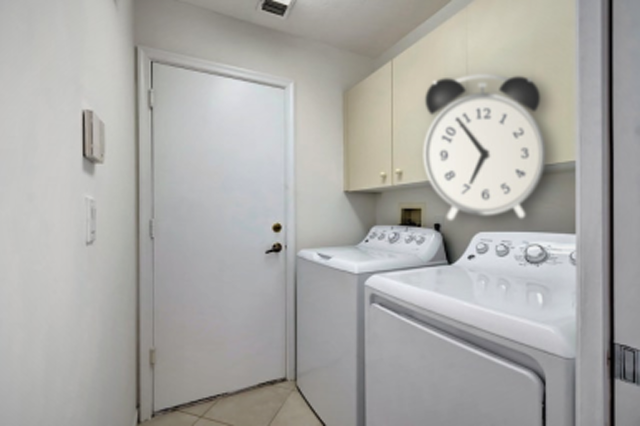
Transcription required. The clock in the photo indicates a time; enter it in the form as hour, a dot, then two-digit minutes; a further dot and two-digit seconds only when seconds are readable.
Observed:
6.54
